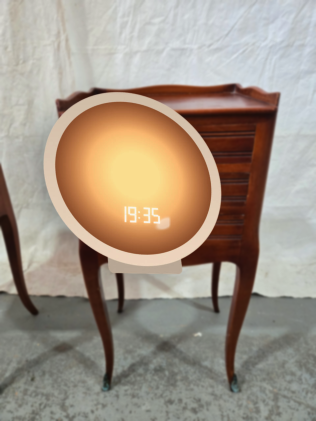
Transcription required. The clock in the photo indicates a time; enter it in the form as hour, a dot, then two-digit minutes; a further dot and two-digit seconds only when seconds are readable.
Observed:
19.35
